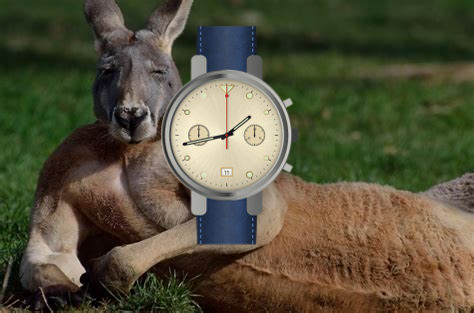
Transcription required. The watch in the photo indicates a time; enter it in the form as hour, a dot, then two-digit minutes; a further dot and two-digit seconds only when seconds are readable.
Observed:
1.43
